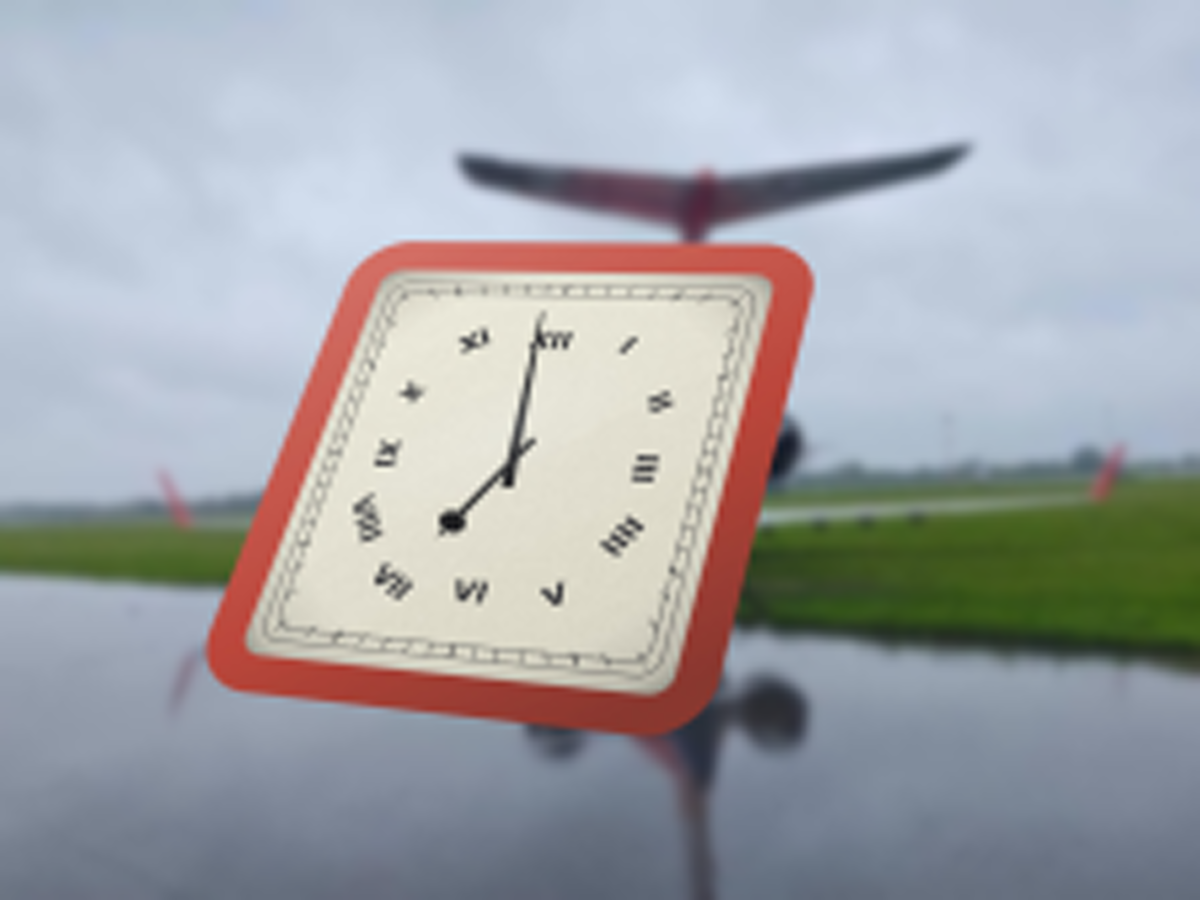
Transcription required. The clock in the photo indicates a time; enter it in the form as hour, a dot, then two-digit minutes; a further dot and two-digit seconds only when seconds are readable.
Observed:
6.59
